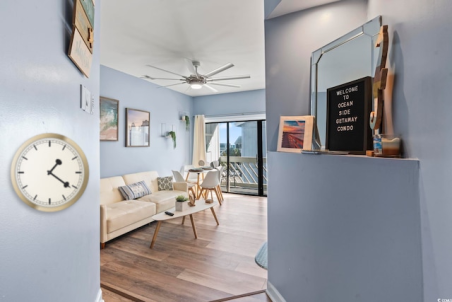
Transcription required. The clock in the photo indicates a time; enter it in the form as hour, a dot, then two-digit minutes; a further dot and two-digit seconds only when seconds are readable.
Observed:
1.21
